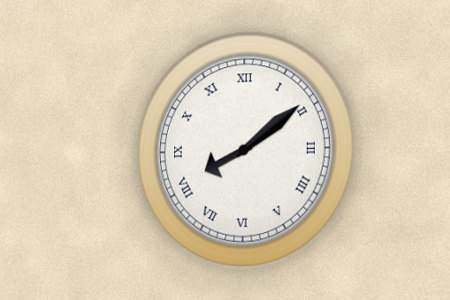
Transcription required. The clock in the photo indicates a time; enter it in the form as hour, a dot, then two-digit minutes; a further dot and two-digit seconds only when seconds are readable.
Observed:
8.09
